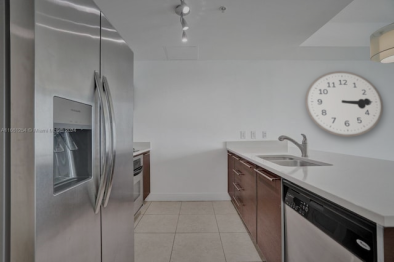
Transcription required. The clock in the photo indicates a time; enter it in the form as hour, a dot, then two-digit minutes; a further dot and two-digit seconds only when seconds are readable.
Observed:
3.15
